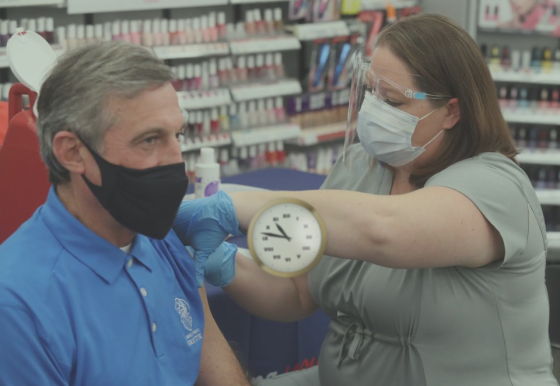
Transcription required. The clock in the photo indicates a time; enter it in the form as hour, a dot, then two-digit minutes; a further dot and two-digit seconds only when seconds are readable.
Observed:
10.47
